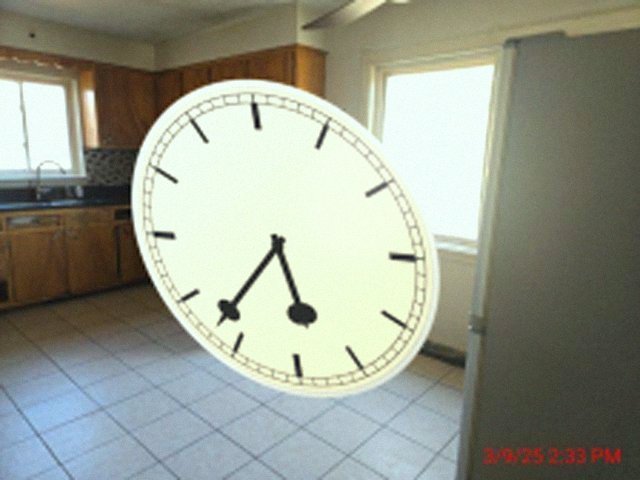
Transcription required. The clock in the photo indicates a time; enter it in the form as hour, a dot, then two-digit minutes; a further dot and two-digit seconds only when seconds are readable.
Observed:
5.37
